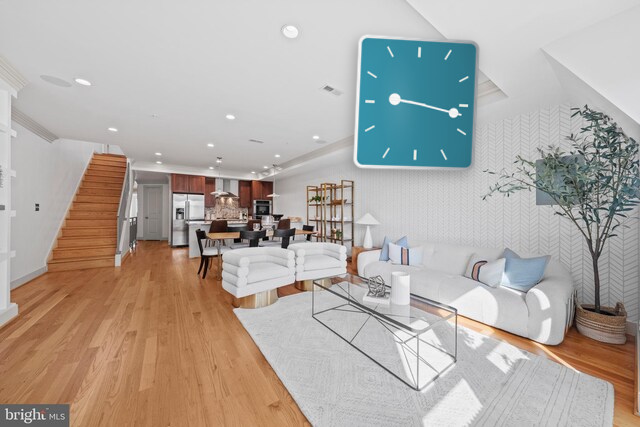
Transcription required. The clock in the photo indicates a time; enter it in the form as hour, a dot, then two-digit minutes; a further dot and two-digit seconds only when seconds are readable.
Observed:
9.17
